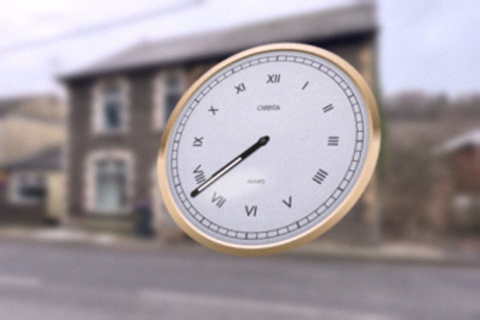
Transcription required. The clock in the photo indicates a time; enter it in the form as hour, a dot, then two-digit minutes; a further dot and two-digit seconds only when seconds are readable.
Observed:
7.38
